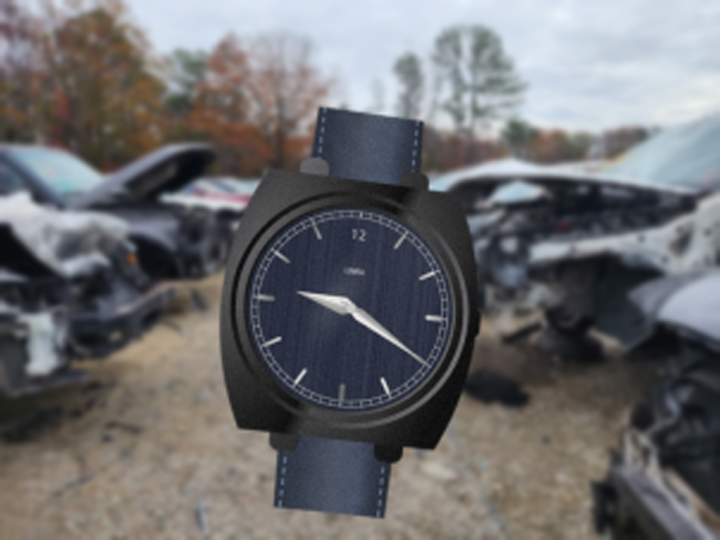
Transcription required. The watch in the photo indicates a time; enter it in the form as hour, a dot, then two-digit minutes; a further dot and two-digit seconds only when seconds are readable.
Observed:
9.20
